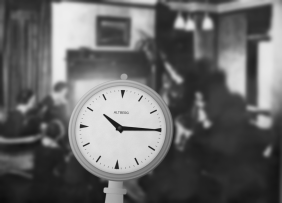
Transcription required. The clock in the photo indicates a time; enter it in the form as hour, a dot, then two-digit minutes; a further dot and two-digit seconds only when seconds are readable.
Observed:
10.15
